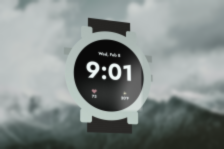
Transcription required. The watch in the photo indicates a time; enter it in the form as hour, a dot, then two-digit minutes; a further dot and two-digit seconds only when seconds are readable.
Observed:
9.01
